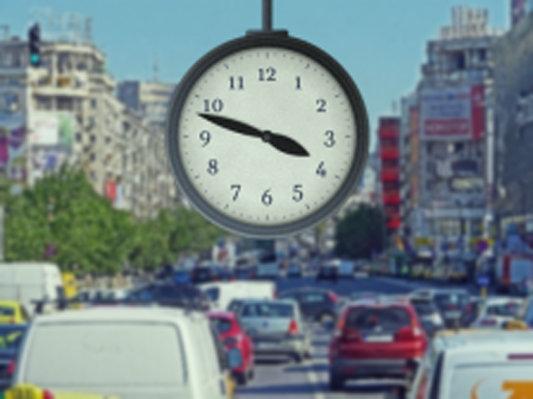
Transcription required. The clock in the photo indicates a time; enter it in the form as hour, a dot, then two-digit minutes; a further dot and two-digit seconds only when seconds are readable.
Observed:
3.48
